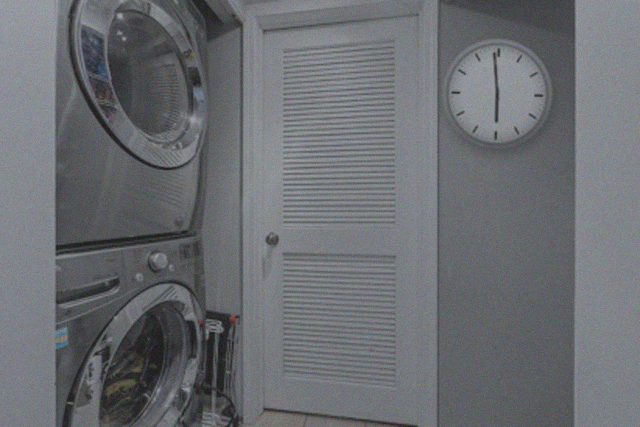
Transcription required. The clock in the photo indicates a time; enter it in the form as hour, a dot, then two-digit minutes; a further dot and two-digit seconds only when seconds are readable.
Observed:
5.59
